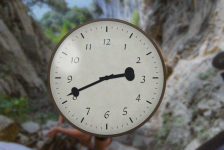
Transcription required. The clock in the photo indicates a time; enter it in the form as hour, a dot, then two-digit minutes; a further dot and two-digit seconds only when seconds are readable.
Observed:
2.41
